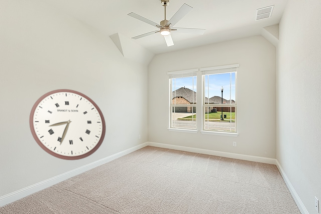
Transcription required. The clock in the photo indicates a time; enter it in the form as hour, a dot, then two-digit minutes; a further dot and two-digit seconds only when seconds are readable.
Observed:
8.34
